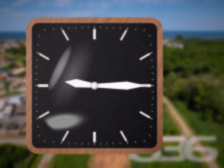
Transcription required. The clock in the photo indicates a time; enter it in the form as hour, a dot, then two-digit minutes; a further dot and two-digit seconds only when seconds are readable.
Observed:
9.15
